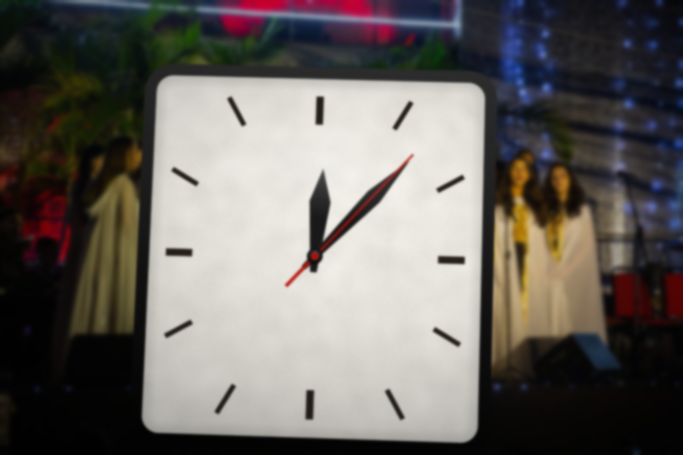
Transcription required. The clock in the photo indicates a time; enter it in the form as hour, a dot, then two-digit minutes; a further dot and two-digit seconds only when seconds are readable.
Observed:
12.07.07
